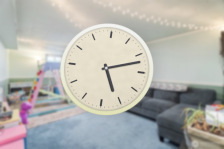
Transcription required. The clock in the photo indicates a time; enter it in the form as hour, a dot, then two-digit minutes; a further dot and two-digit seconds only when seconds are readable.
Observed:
5.12
